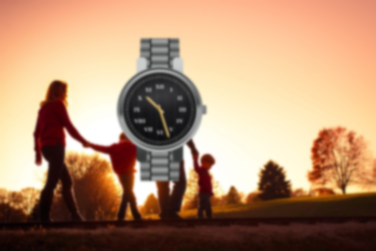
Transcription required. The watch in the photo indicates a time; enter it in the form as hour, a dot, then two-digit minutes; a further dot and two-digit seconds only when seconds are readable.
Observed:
10.27
